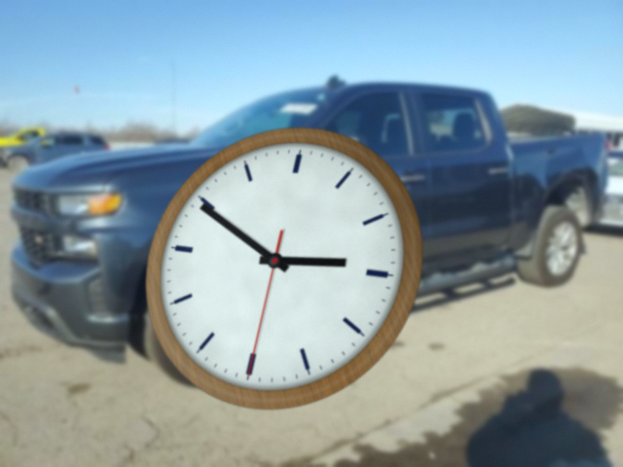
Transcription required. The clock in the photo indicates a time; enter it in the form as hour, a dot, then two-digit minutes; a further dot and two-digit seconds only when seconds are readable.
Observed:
2.49.30
